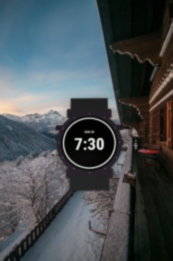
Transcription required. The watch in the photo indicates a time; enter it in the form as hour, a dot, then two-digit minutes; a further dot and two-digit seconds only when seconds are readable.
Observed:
7.30
